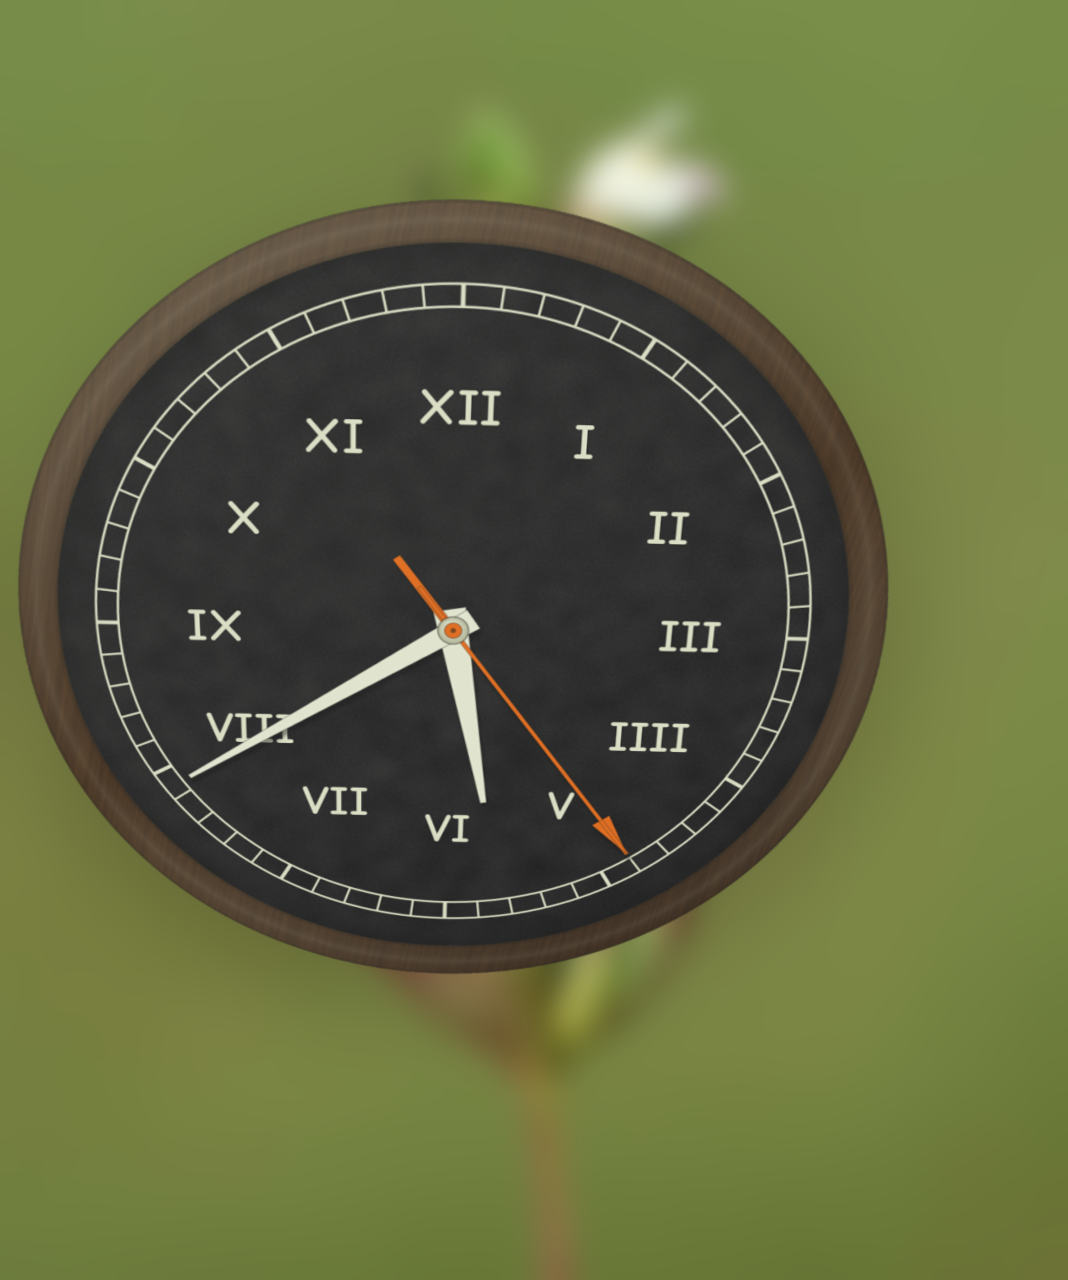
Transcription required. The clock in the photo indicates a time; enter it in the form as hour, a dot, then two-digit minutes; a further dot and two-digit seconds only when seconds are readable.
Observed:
5.39.24
